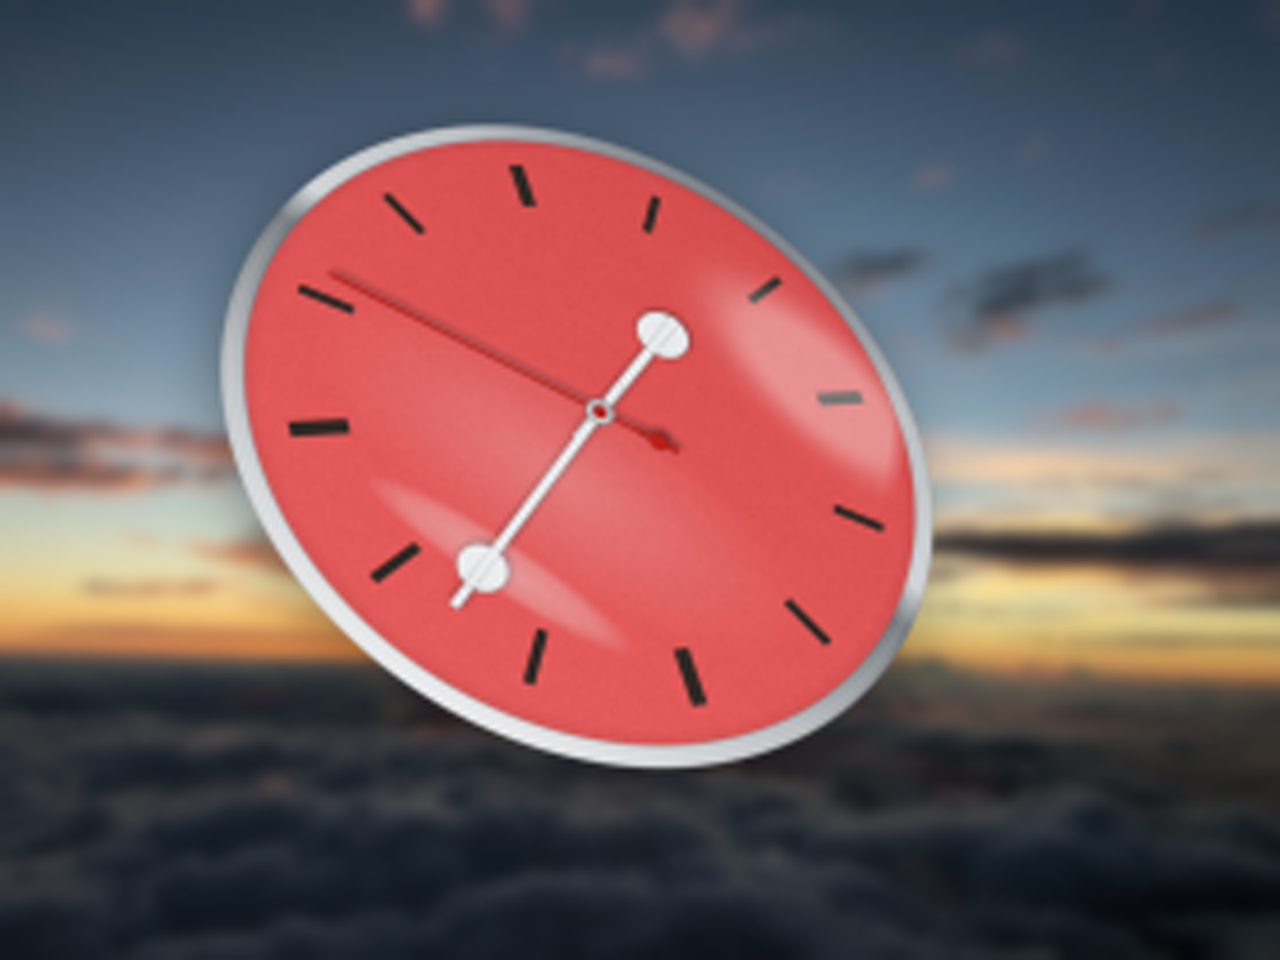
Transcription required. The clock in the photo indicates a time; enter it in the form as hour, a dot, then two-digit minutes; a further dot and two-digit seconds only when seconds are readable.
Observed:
1.37.51
